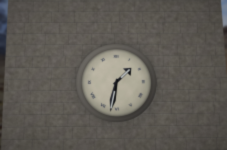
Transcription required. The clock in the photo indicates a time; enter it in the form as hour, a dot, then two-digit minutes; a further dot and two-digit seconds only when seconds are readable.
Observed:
1.32
